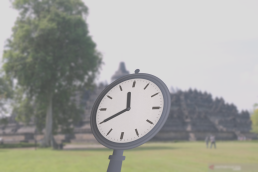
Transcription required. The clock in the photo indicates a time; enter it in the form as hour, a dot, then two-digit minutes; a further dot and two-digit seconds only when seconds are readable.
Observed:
11.40
